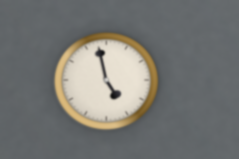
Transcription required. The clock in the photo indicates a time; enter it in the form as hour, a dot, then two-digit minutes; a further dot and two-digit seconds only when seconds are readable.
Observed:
4.58
